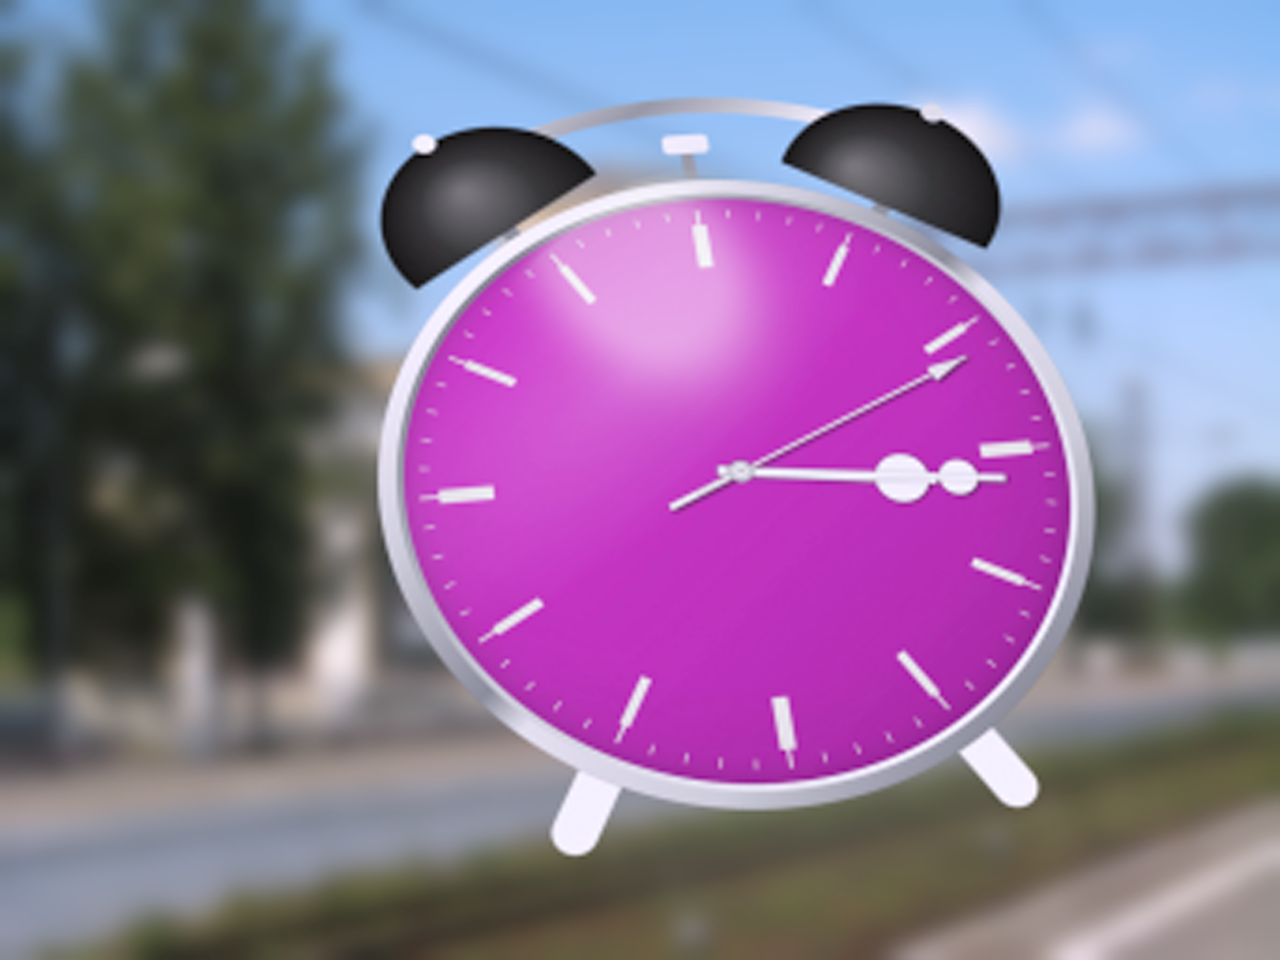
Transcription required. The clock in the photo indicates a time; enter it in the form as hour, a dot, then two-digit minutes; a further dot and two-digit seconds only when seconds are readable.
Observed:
3.16.11
